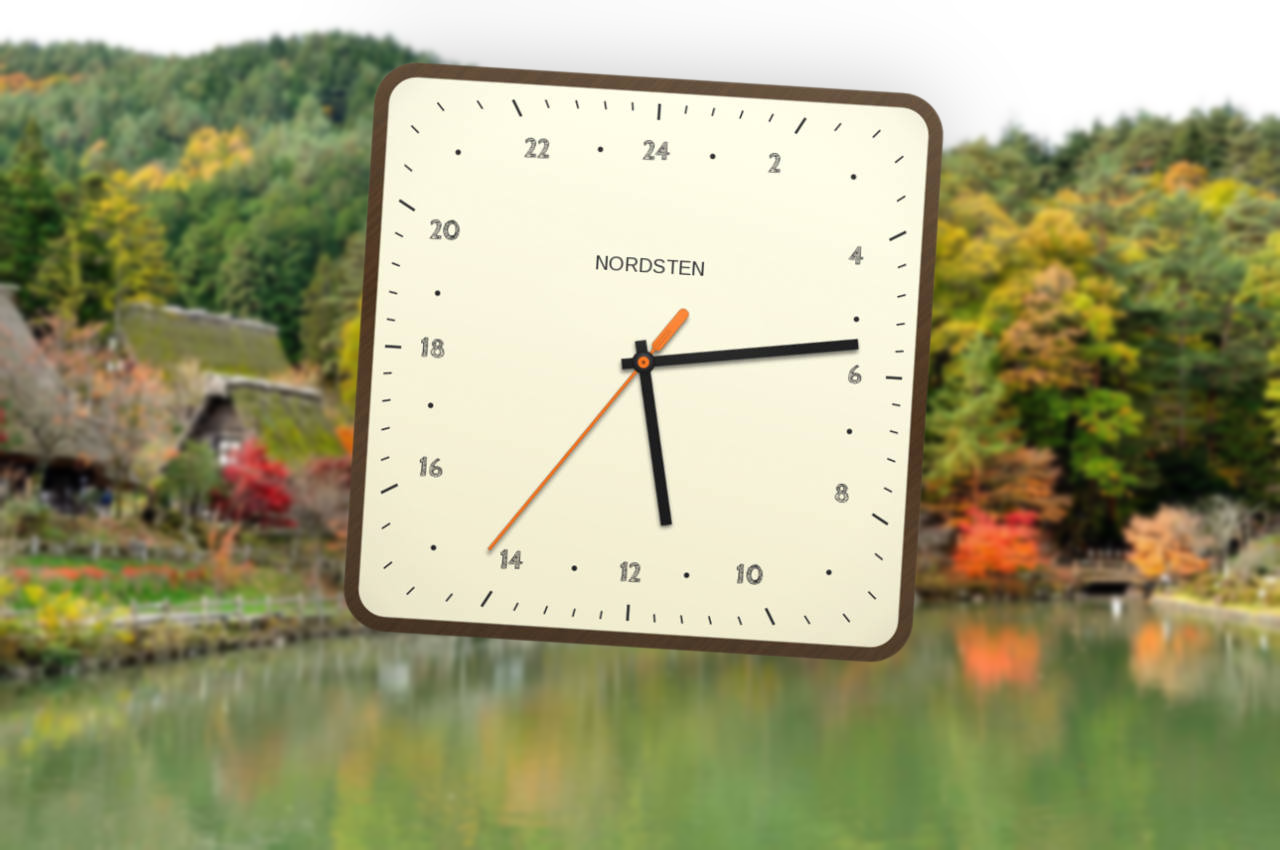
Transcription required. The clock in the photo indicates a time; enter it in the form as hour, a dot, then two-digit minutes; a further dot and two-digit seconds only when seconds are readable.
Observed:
11.13.36
